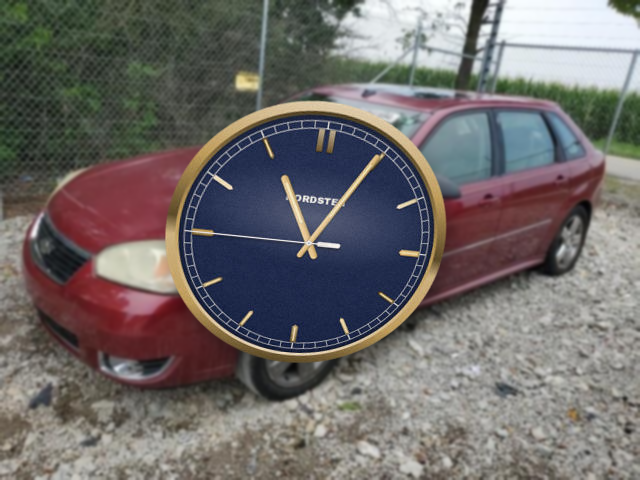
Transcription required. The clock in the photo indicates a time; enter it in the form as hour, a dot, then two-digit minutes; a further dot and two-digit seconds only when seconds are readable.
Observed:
11.04.45
